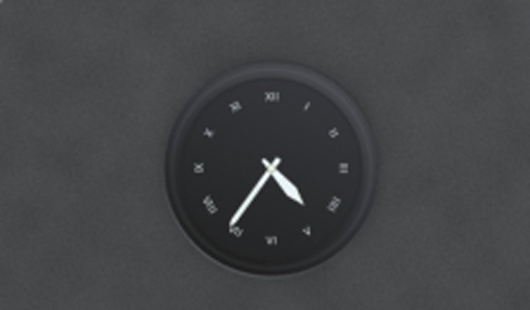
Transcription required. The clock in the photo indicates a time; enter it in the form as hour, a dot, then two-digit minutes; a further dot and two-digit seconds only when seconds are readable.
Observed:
4.36
